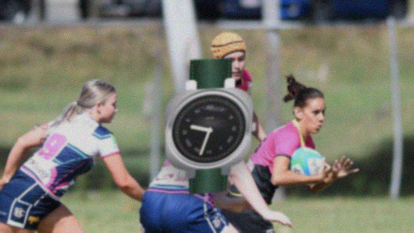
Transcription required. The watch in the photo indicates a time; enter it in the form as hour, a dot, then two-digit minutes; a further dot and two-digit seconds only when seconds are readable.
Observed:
9.33
